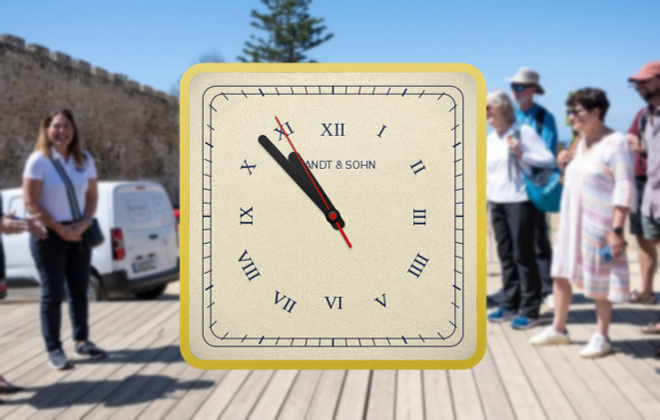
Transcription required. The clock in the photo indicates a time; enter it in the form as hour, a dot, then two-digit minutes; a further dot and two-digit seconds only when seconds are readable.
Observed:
10.52.55
